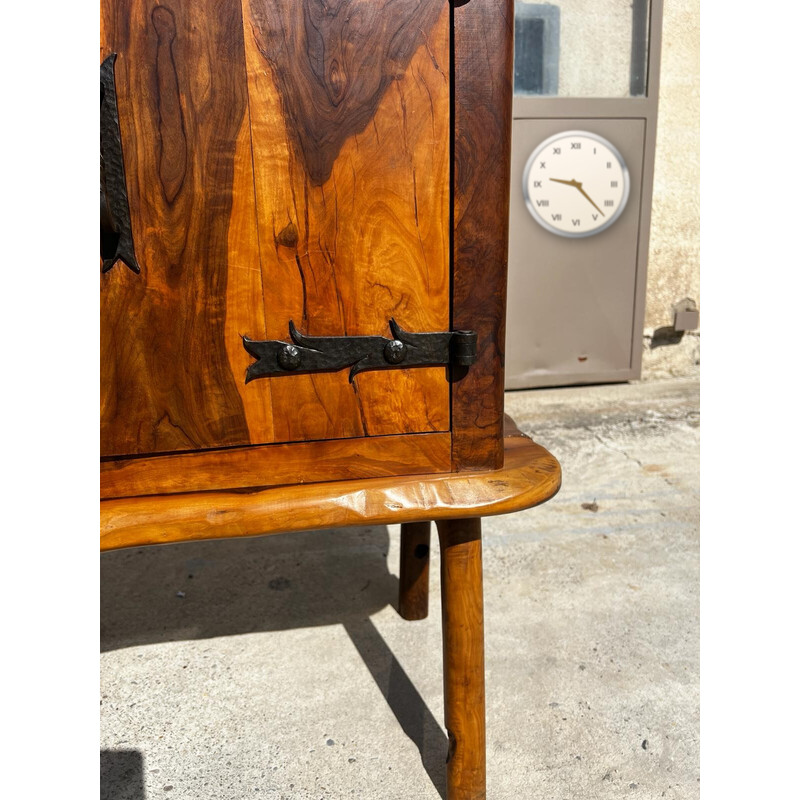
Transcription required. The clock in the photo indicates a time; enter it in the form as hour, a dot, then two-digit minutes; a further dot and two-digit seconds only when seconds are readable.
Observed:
9.23
